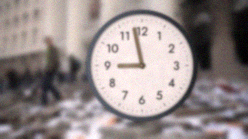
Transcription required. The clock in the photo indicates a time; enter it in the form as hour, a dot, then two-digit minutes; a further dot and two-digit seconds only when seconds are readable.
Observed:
8.58
